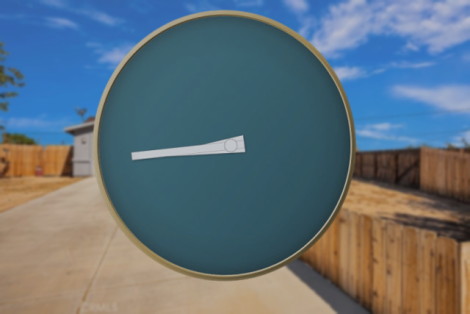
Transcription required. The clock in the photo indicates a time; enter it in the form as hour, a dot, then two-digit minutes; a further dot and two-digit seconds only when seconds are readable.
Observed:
8.44
